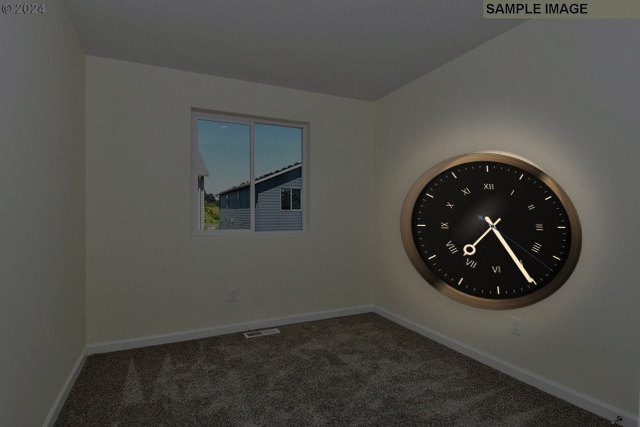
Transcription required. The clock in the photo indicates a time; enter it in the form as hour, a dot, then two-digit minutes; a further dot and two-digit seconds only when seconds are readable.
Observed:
7.25.22
